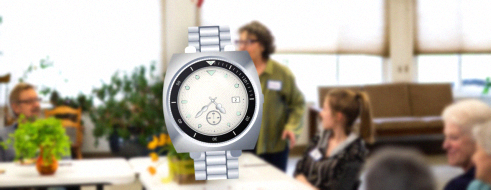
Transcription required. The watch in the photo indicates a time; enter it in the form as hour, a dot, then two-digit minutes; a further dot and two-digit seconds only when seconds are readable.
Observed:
4.38
